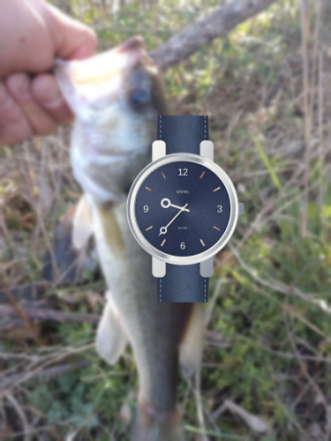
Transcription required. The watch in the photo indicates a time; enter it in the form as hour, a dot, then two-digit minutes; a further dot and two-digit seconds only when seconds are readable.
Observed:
9.37
